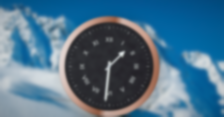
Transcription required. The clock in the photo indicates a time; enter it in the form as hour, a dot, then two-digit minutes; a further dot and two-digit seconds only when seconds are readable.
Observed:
1.31
